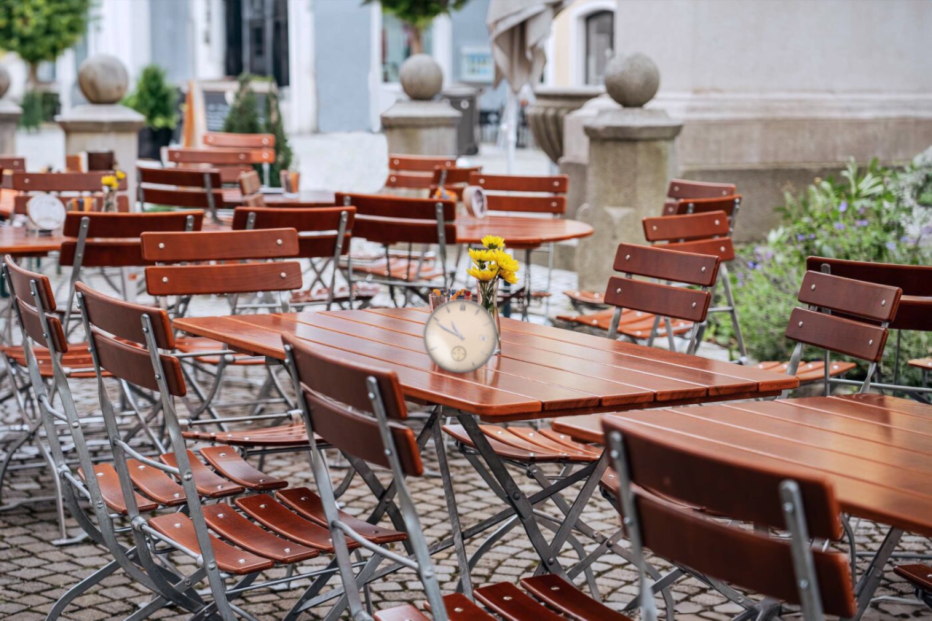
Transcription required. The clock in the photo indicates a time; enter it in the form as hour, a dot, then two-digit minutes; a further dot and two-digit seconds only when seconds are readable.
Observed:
10.49
